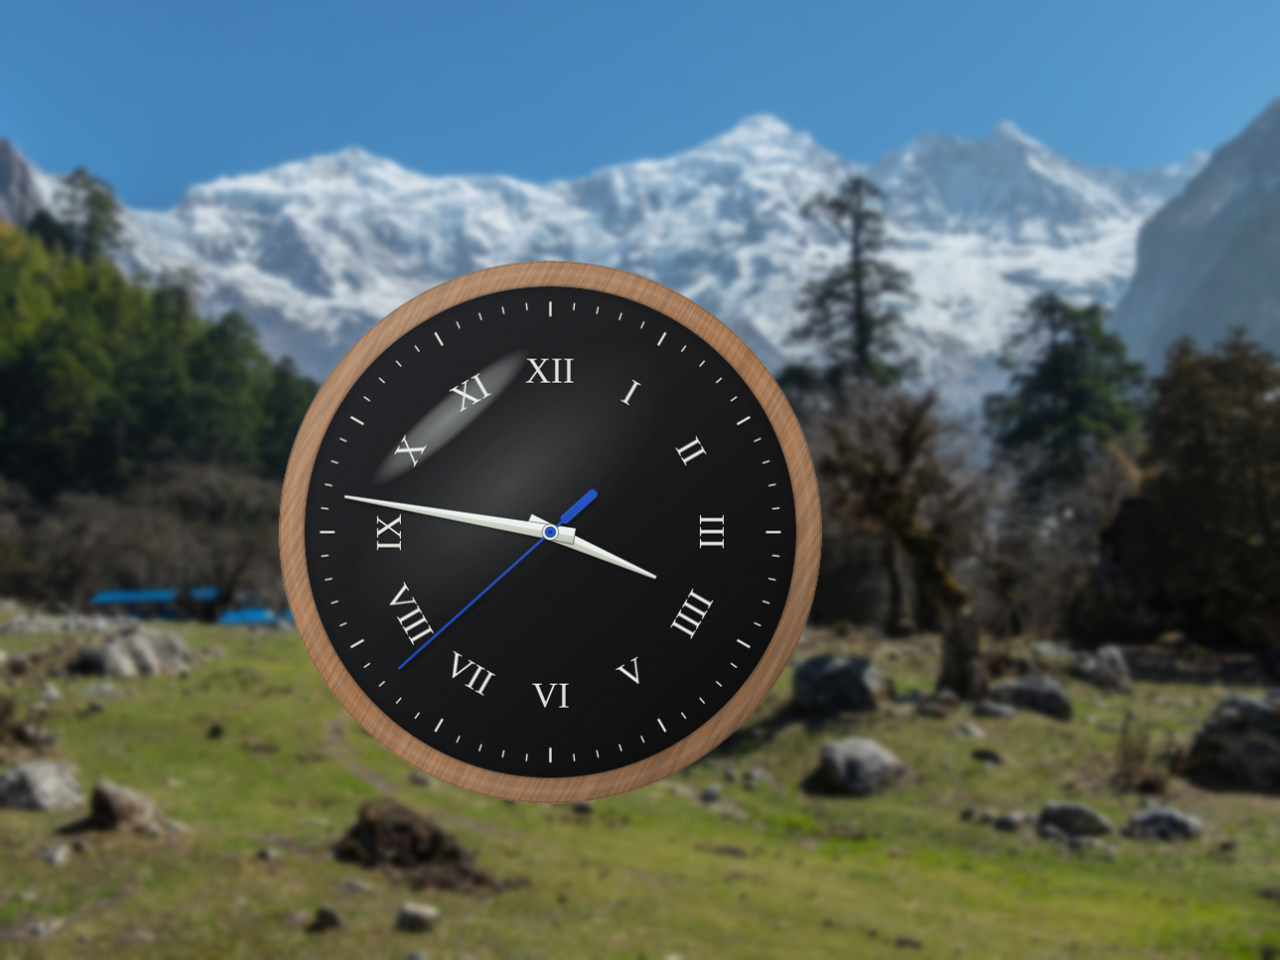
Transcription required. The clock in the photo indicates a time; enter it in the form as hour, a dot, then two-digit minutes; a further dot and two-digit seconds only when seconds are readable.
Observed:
3.46.38
